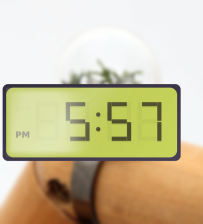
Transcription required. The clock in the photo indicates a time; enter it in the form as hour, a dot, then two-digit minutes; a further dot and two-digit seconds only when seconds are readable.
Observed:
5.57
